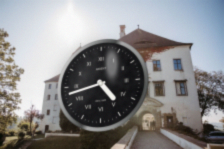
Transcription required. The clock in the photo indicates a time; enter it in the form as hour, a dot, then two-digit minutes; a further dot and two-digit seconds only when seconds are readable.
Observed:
4.43
